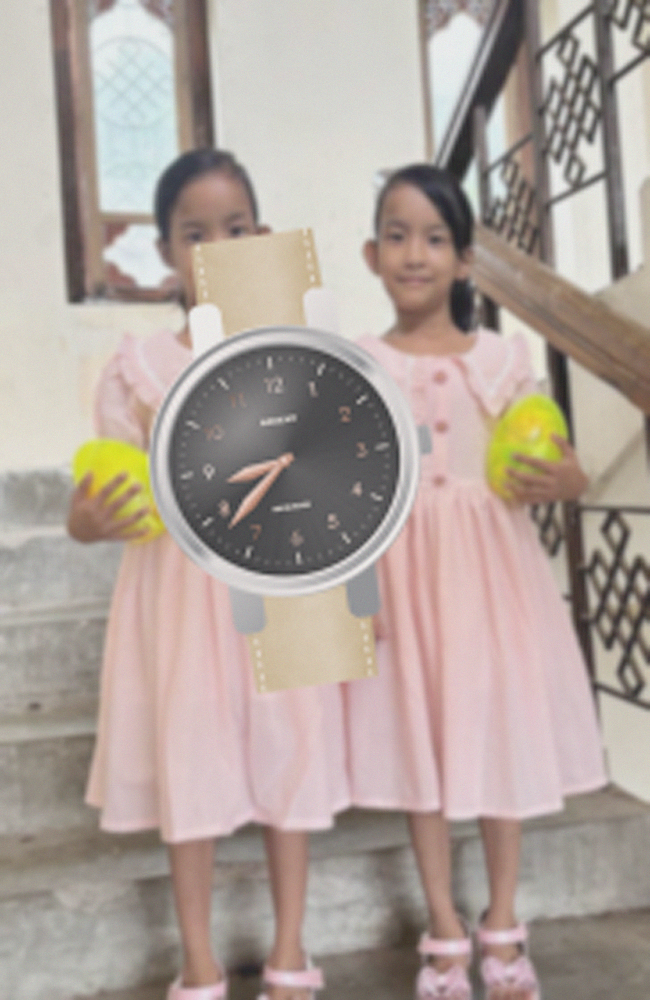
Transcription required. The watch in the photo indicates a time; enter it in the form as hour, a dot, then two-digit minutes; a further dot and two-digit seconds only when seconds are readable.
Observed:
8.38
